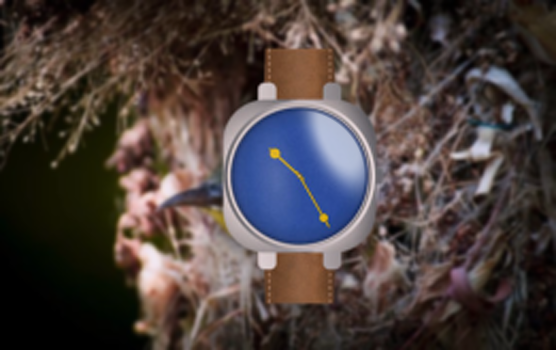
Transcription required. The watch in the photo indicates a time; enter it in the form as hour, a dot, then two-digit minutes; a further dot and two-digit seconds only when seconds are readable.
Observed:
10.25
